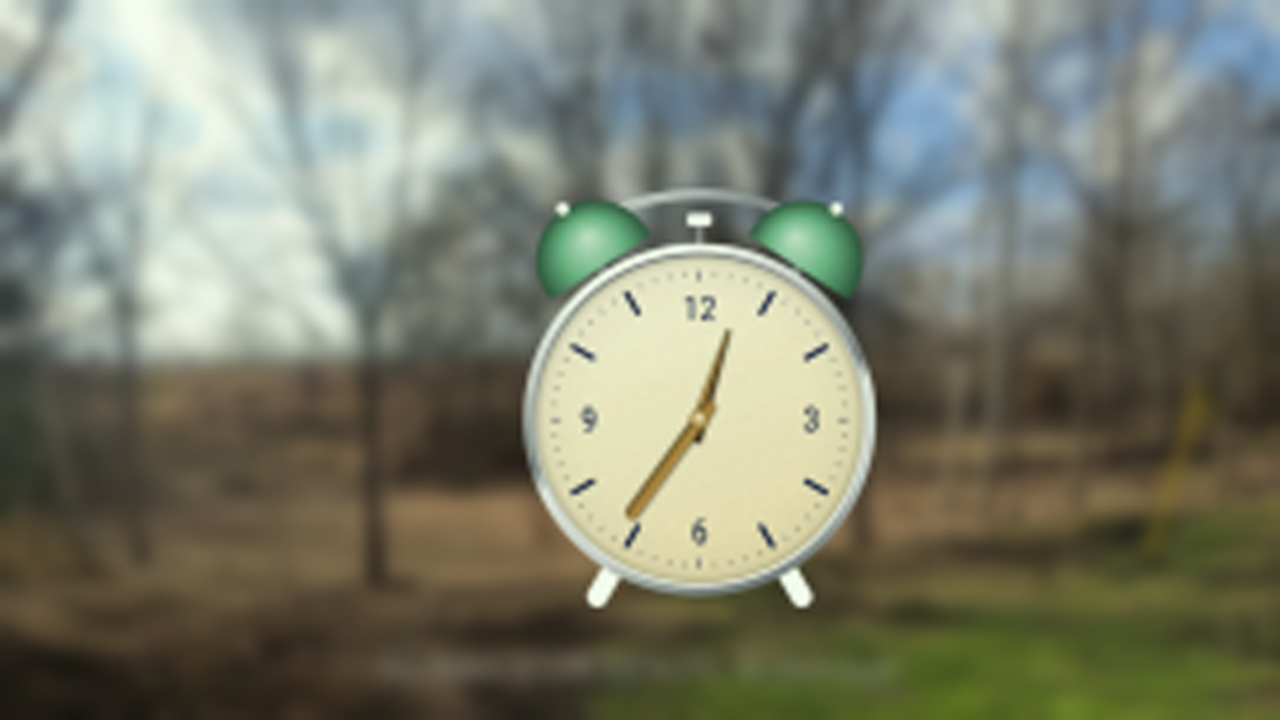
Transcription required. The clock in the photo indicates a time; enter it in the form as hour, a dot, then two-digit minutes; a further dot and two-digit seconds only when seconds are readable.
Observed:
12.36
